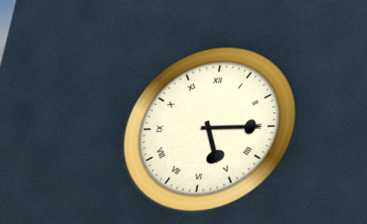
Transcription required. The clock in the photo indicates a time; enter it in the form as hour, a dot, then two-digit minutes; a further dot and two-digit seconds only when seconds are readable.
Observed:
5.15
